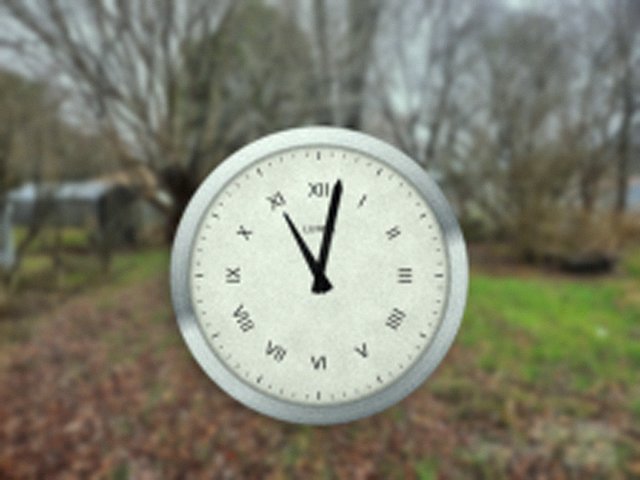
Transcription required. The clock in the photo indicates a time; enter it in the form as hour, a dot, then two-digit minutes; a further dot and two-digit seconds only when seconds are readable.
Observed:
11.02
